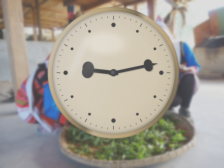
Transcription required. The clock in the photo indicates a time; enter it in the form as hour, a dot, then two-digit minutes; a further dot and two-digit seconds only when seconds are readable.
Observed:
9.13
